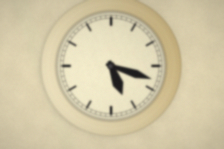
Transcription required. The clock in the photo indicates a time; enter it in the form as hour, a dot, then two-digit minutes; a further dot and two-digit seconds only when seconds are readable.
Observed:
5.18
